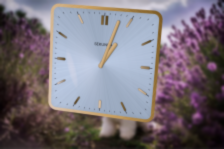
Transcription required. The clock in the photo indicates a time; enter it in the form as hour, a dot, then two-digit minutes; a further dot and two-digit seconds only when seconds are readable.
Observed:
1.03
